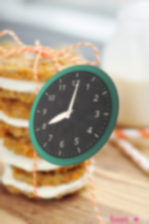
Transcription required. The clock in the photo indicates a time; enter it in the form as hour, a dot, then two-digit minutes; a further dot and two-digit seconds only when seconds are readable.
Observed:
8.01
